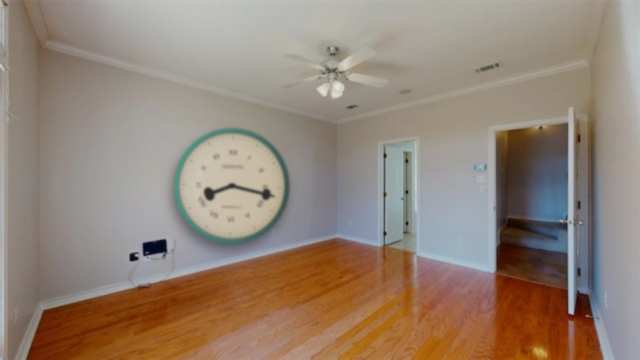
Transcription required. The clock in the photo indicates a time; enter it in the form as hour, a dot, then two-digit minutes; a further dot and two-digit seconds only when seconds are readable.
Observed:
8.17
